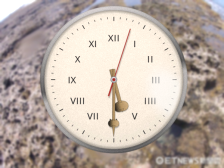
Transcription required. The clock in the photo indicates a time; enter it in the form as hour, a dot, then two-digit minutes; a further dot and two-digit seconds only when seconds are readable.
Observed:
5.30.03
